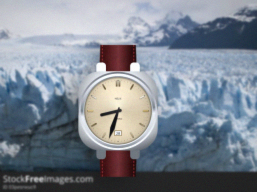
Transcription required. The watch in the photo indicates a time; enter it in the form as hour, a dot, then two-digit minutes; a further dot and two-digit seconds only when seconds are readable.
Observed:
8.33
